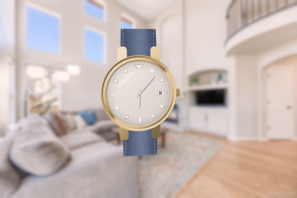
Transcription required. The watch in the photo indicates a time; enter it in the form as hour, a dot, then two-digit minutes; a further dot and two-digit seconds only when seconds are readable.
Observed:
6.07
